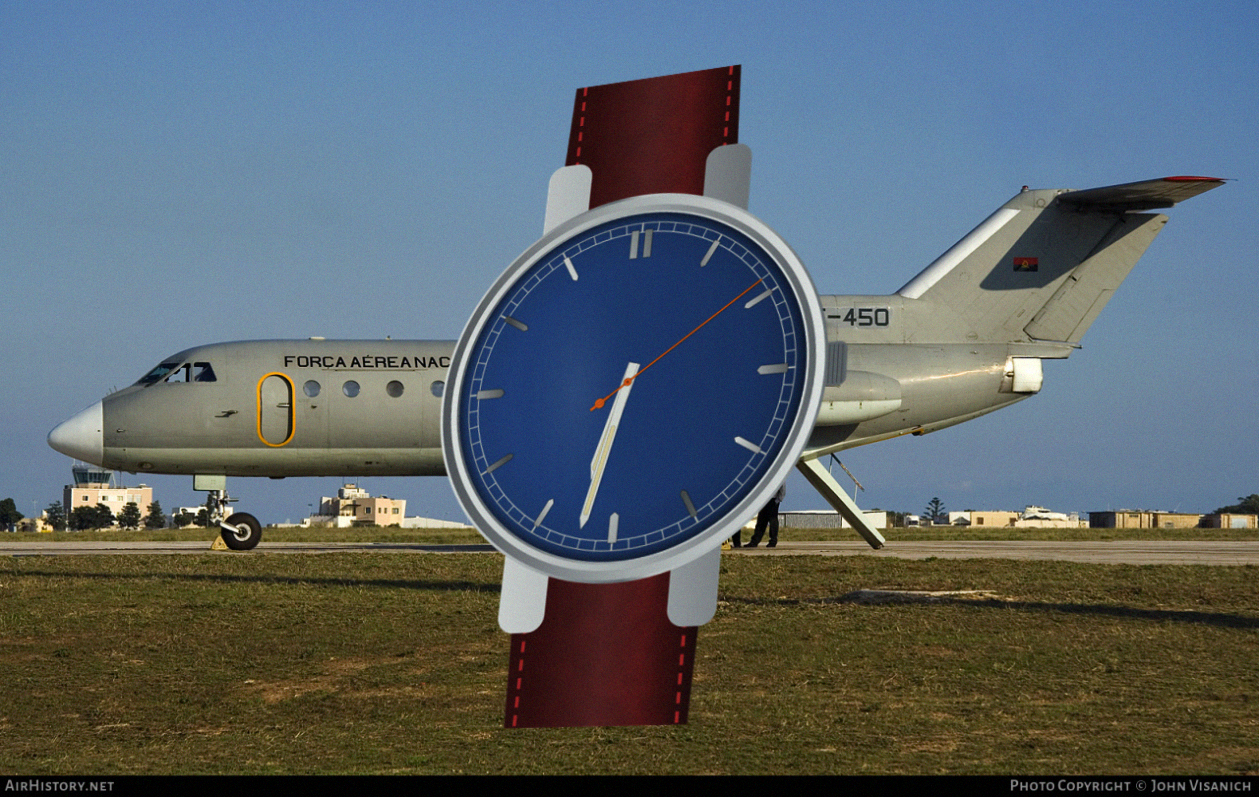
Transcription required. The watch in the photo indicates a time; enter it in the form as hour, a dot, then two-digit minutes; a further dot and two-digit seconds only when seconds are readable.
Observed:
6.32.09
